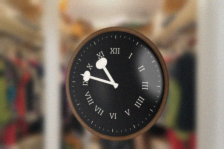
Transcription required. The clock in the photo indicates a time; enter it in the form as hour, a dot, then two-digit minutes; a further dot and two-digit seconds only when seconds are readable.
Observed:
10.47
